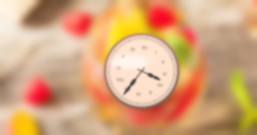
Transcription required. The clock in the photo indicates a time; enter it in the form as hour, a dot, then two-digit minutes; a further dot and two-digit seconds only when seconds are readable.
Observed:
3.35
